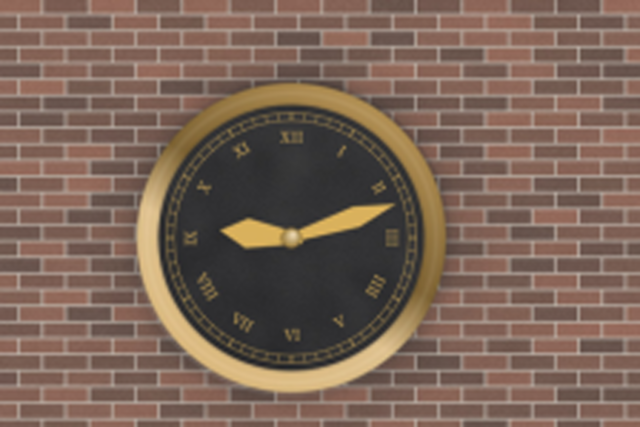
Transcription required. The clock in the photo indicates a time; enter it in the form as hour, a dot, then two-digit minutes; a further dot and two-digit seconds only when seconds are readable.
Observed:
9.12
